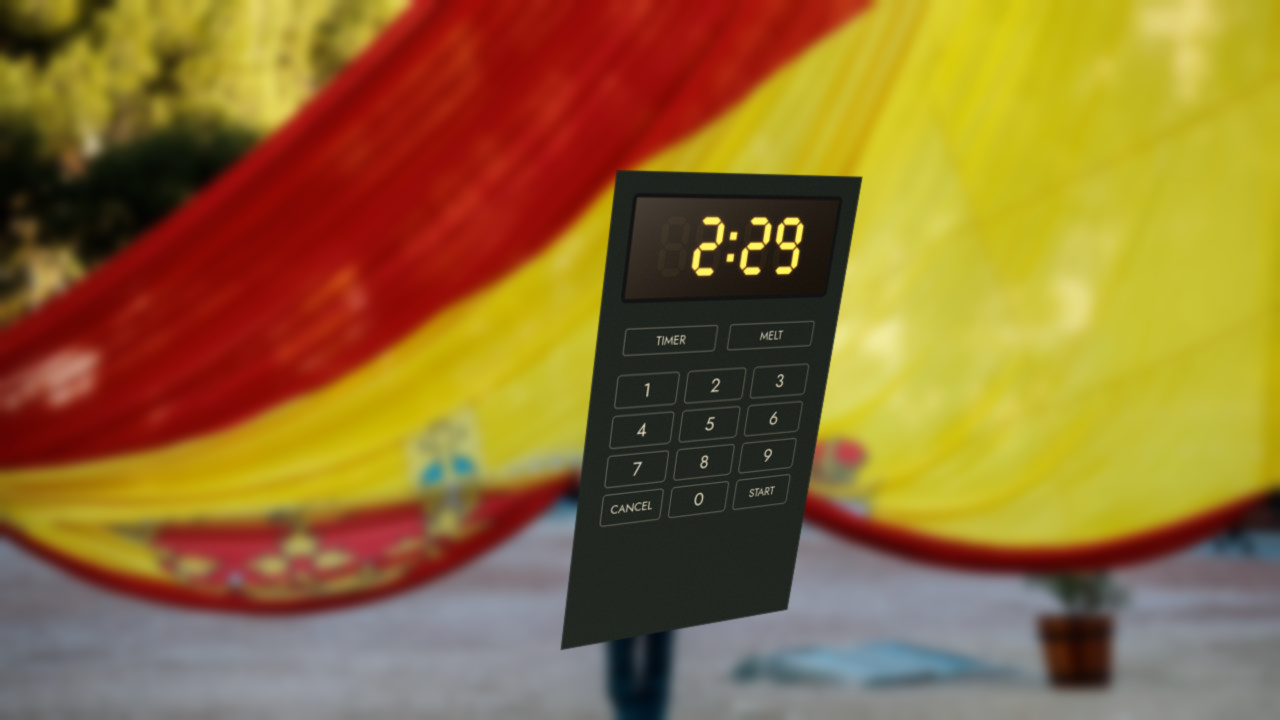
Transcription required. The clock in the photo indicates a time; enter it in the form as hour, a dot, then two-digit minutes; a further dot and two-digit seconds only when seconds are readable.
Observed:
2.29
